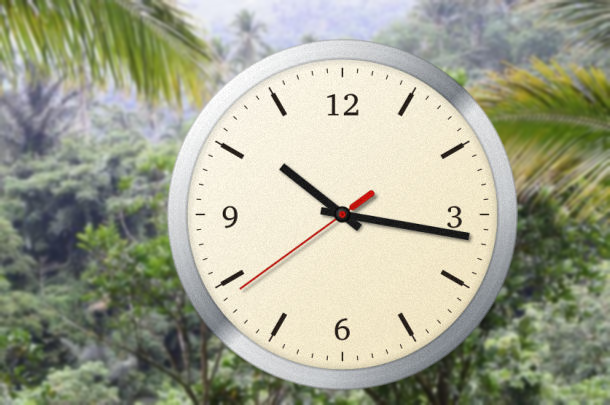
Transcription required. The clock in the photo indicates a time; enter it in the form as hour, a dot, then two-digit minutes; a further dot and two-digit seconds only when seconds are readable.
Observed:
10.16.39
